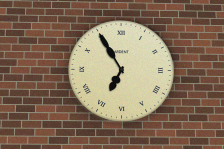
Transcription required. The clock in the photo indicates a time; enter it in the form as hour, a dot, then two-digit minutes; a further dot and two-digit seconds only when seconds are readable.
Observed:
6.55
